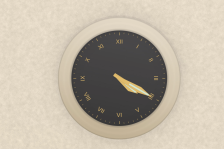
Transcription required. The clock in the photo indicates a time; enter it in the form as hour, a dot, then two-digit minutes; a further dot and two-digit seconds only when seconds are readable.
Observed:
4.20
